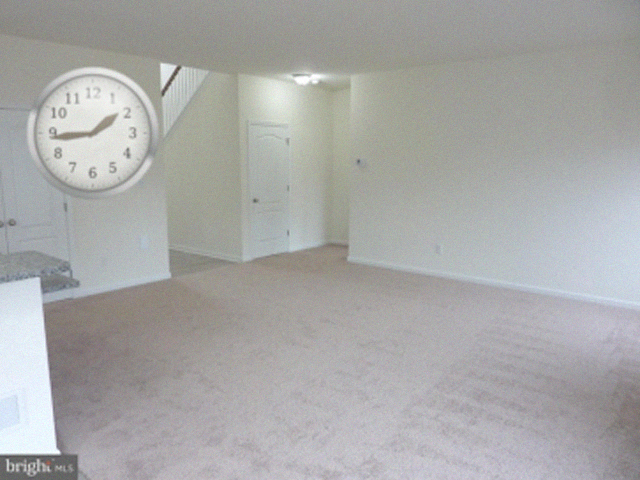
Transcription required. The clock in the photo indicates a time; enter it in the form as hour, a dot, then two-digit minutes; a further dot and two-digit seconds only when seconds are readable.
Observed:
1.44
